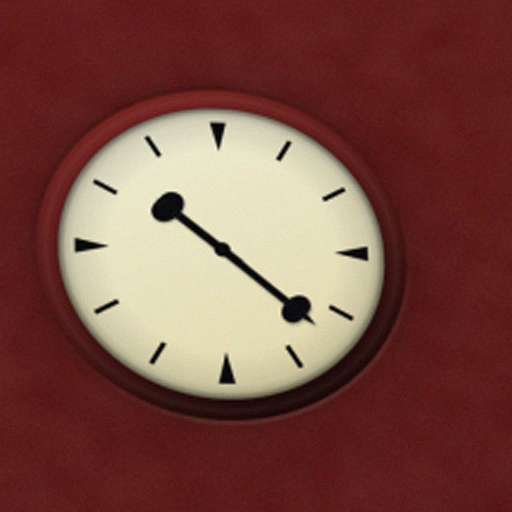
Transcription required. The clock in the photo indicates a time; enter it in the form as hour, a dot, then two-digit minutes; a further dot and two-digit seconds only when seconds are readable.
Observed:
10.22
